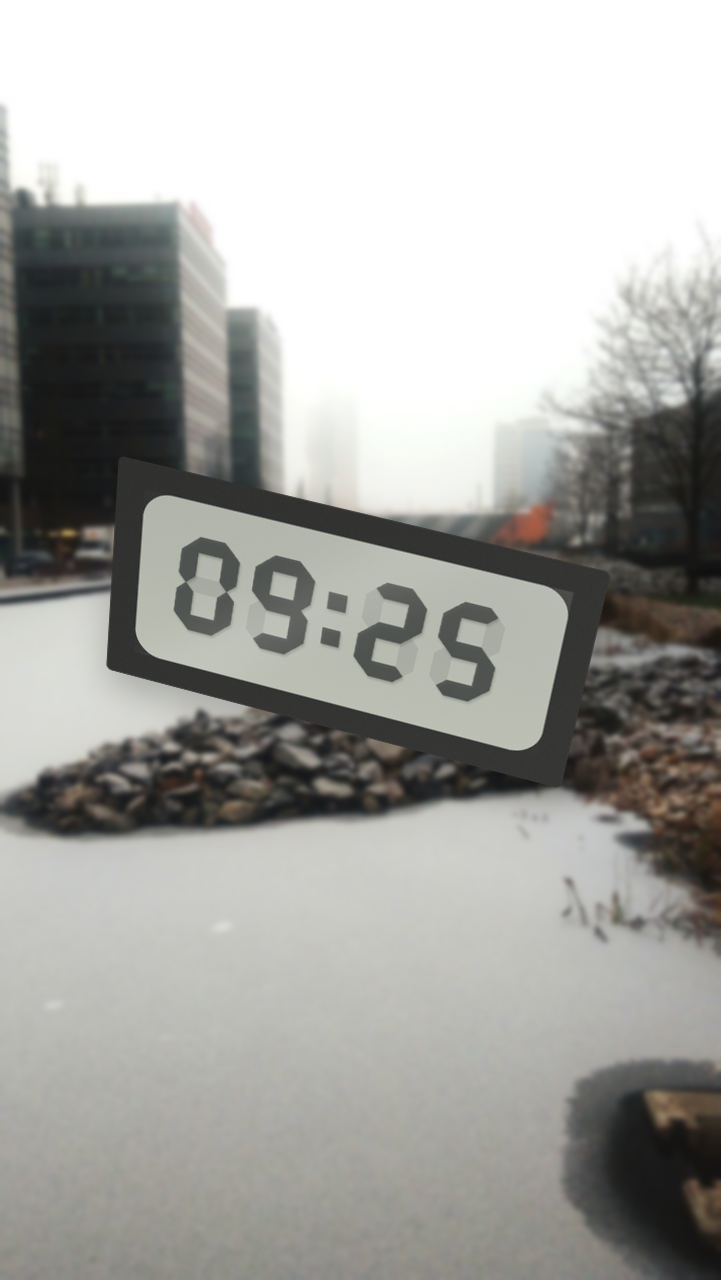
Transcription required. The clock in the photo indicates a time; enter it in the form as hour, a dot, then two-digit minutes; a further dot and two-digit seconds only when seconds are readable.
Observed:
9.25
